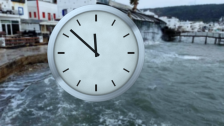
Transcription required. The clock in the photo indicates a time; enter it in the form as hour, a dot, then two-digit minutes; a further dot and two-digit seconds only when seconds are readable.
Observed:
11.52
